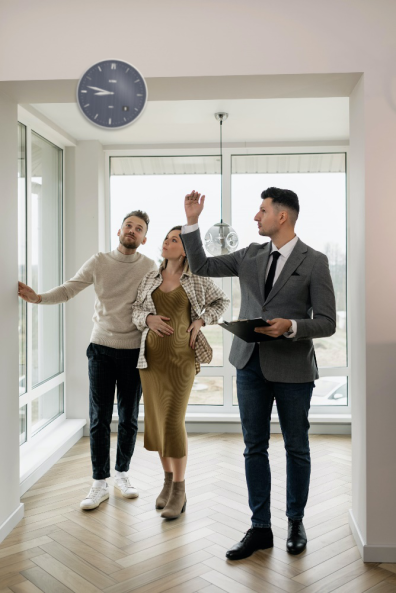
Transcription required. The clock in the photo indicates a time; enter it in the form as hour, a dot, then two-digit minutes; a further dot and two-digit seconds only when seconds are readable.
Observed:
8.47
